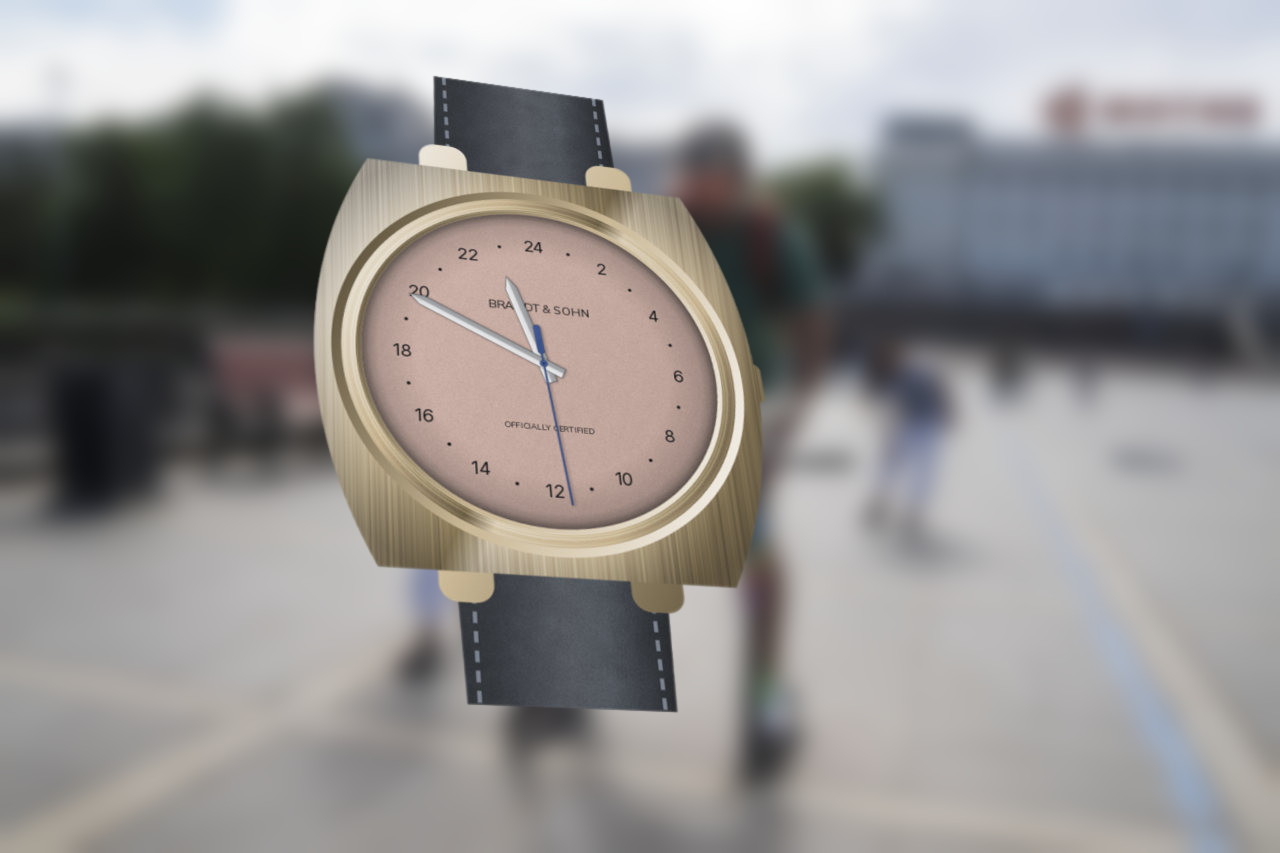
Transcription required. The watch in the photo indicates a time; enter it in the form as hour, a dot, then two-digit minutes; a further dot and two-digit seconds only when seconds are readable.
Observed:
22.49.29
